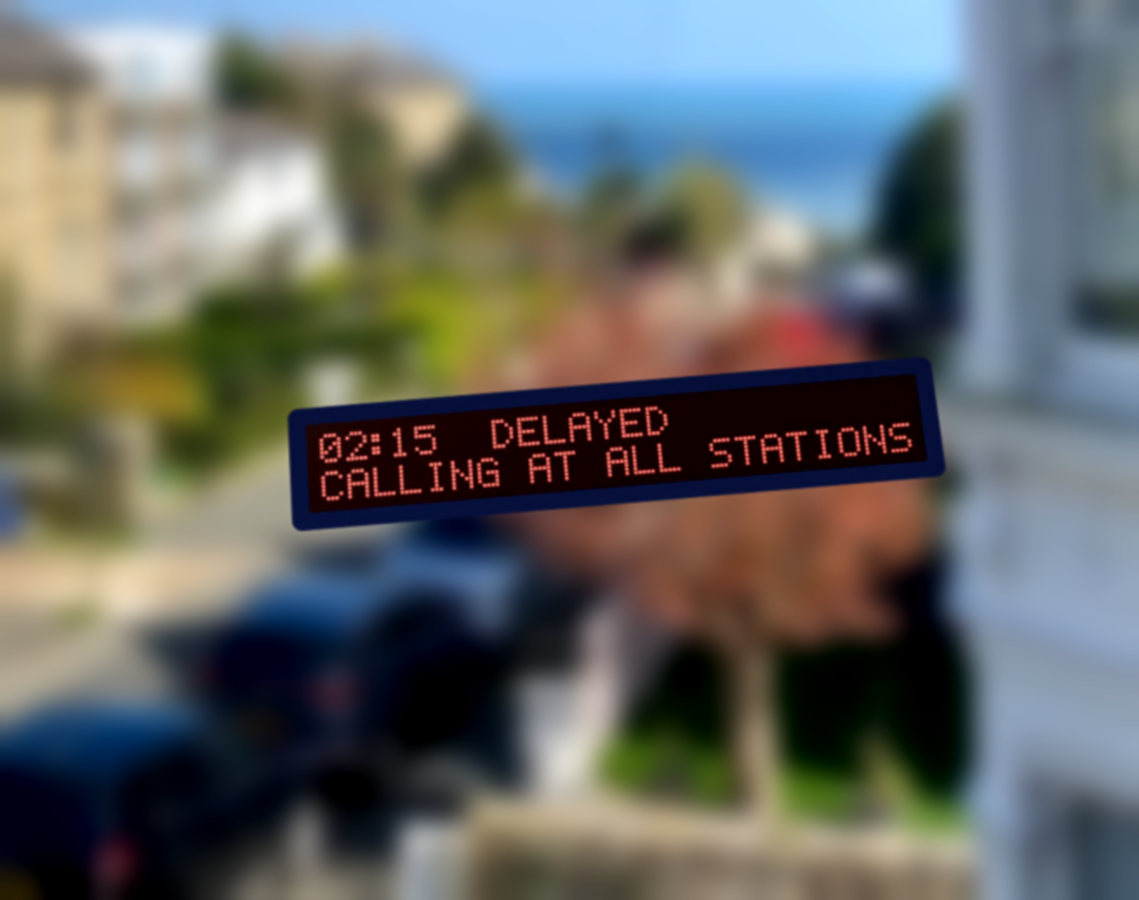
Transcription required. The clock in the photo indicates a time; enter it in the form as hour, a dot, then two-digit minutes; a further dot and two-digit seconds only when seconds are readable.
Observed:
2.15
